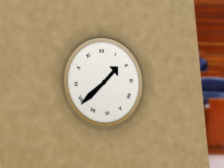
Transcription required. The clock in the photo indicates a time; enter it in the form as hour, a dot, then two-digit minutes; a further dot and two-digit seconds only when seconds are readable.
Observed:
1.39
